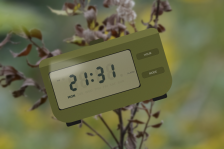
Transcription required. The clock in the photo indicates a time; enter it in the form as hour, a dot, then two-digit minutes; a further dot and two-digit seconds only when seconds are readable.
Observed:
21.31
